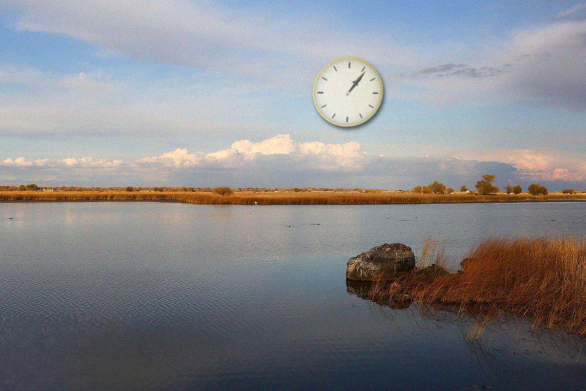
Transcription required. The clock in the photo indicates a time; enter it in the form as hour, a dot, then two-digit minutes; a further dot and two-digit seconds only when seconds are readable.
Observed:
1.06
